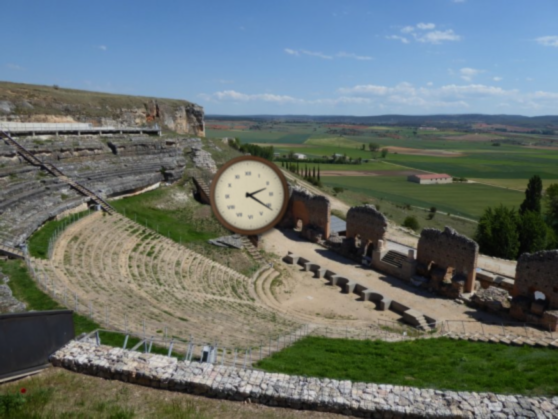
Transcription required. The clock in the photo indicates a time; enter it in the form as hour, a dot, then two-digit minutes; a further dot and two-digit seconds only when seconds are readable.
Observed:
2.21
